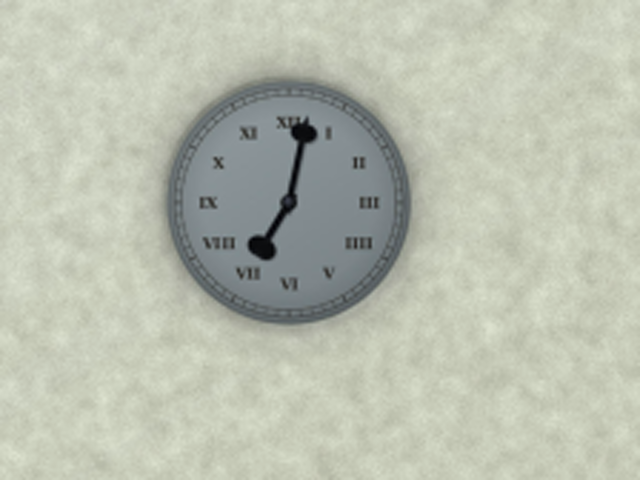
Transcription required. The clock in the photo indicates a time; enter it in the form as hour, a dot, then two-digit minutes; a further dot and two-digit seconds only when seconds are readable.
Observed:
7.02
